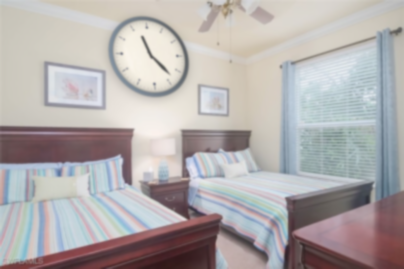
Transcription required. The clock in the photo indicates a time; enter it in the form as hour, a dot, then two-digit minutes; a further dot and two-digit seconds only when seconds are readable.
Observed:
11.23
